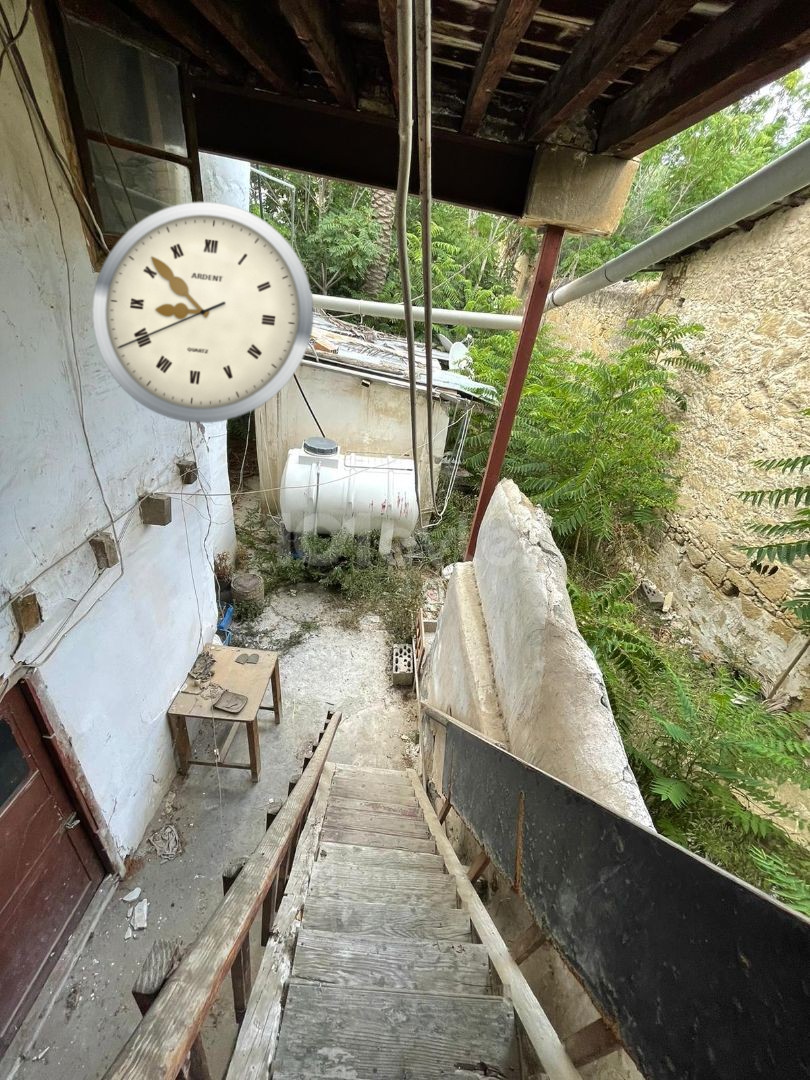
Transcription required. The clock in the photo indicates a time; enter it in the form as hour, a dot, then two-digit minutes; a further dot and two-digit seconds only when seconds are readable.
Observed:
8.51.40
